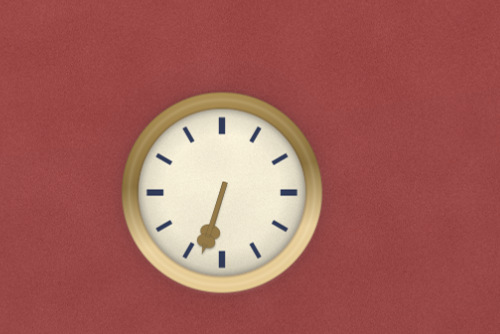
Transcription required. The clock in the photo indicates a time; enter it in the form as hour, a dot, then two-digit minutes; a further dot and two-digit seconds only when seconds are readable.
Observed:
6.33
